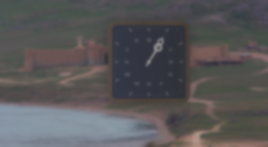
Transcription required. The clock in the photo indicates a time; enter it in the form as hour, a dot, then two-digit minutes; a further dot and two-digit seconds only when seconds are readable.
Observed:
1.05
